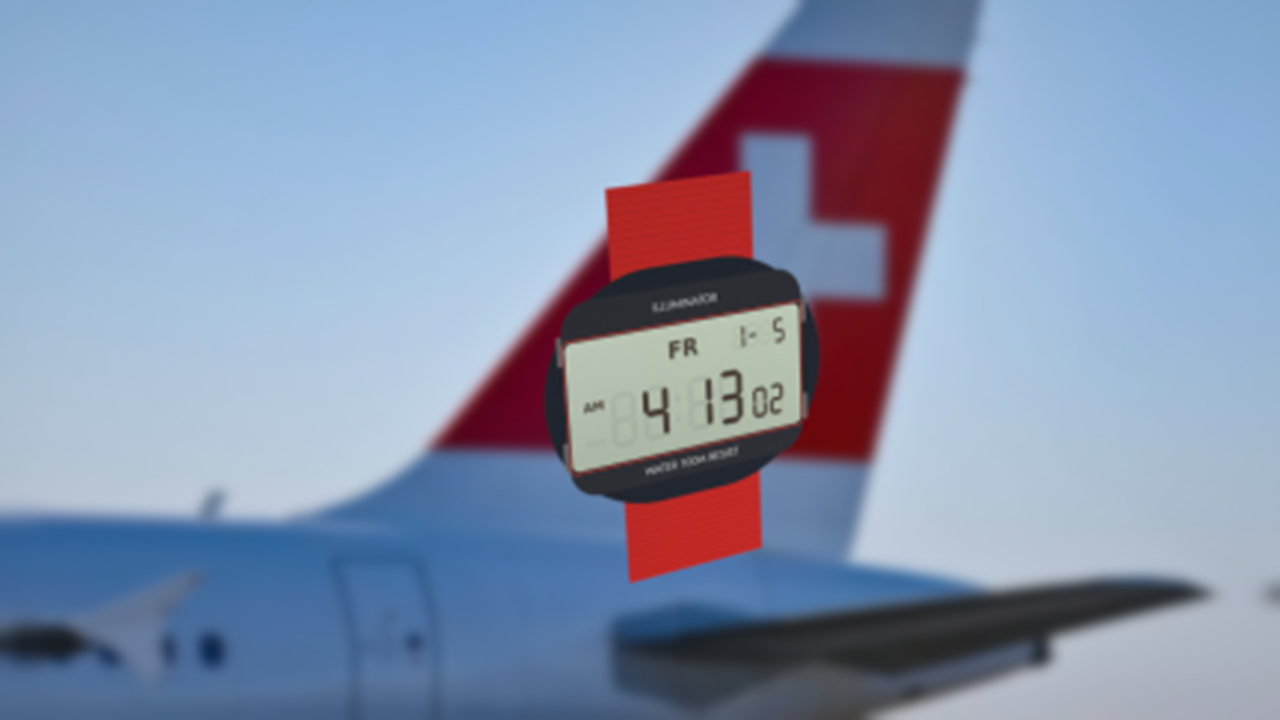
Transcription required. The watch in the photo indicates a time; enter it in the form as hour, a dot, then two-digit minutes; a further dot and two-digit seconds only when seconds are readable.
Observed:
4.13.02
